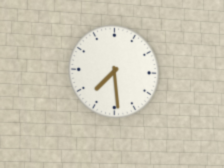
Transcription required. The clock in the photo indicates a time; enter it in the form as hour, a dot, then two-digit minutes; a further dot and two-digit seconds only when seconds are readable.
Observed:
7.29
